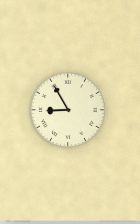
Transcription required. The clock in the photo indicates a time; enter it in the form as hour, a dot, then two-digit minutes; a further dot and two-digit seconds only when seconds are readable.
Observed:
8.55
